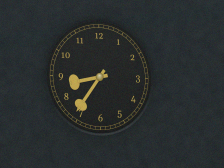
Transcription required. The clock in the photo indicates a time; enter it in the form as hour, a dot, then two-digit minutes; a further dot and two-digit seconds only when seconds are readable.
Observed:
8.36
